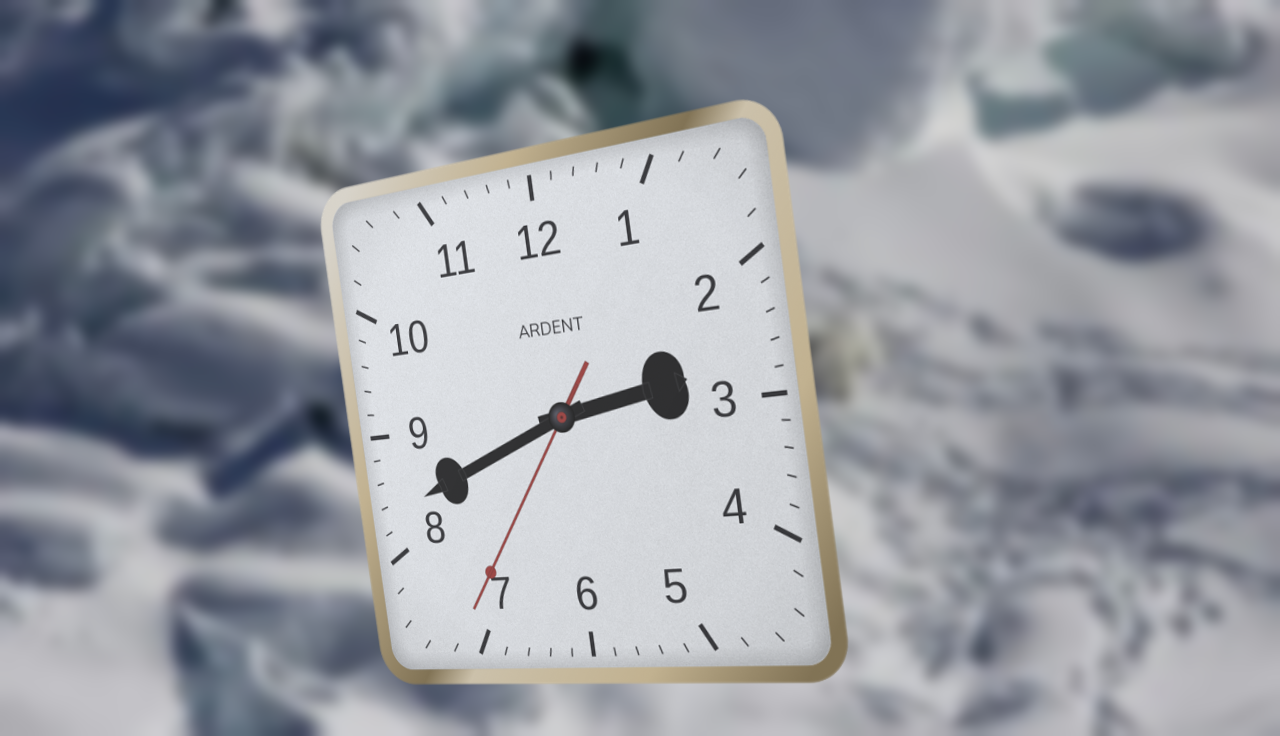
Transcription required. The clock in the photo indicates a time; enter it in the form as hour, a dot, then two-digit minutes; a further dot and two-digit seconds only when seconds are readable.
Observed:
2.41.36
